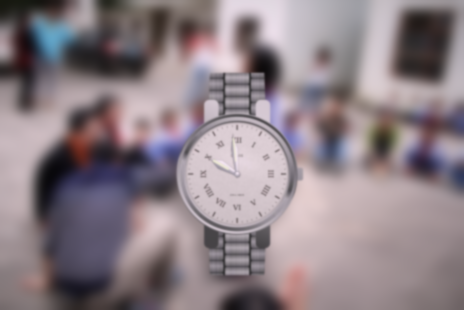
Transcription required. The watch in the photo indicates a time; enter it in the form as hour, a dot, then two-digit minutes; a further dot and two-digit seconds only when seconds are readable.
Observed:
9.59
